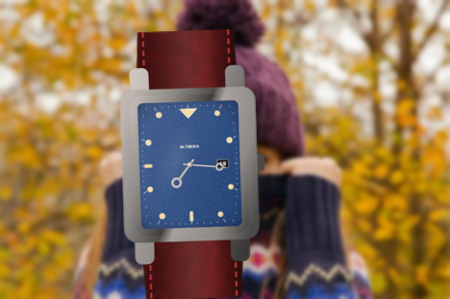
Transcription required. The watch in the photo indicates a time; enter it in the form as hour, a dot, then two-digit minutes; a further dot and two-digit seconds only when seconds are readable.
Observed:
7.16
